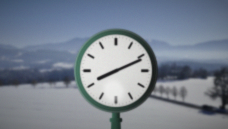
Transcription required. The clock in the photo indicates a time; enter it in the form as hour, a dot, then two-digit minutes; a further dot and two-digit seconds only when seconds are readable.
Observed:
8.11
